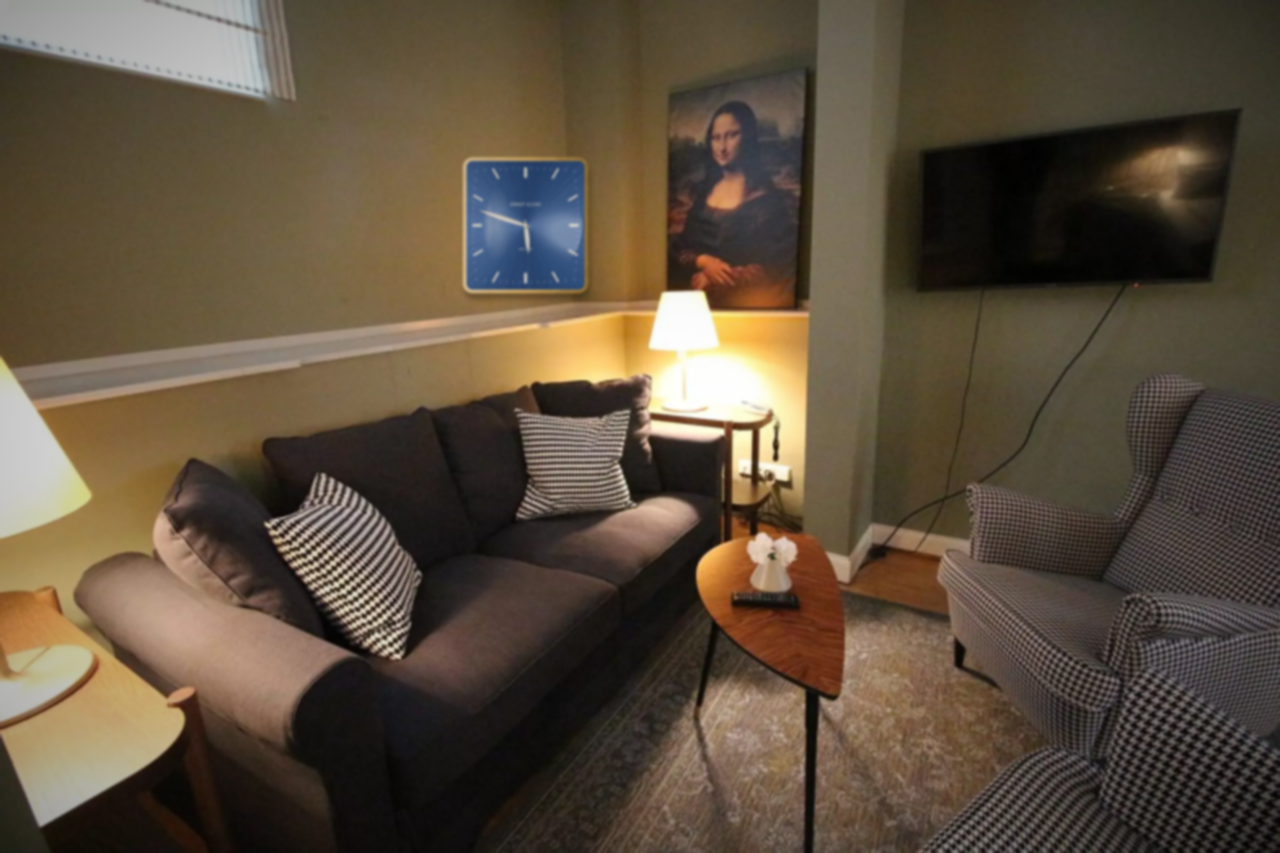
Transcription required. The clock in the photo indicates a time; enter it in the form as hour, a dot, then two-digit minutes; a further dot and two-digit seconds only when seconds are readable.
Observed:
5.48
